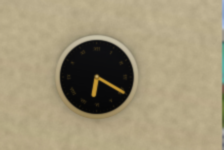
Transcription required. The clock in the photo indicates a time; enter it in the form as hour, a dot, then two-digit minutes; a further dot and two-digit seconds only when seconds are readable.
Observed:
6.20
